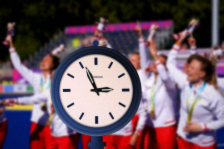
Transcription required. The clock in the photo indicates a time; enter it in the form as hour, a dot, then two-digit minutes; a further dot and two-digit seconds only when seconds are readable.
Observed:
2.56
